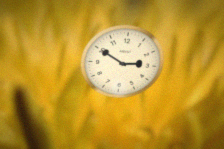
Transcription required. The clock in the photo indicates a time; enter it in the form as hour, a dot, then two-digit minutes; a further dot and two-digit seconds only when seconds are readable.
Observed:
2.50
